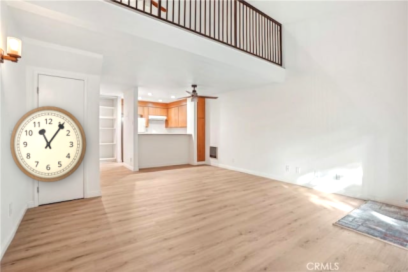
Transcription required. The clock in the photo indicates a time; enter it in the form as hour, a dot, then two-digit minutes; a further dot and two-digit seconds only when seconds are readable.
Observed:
11.06
